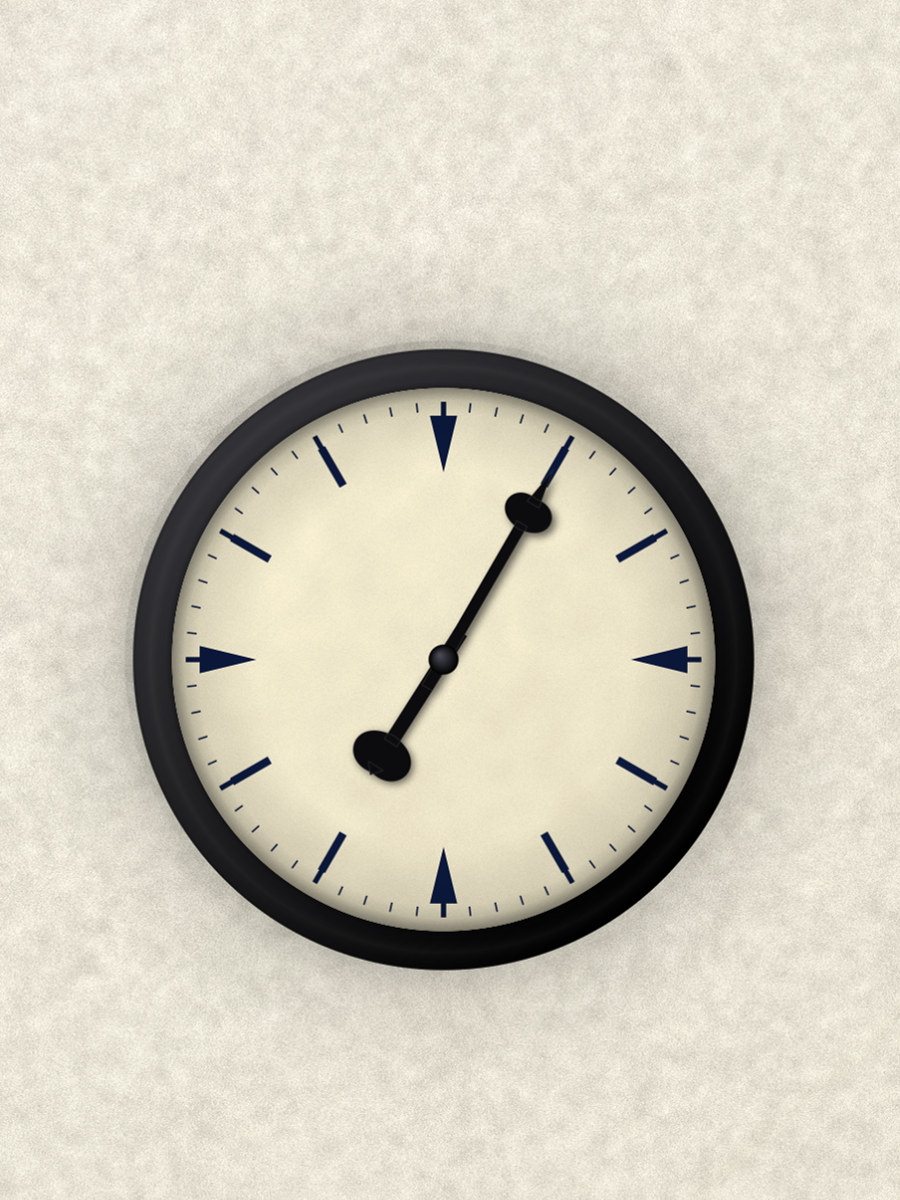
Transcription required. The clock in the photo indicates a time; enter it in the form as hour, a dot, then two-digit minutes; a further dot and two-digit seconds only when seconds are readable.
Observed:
7.05
